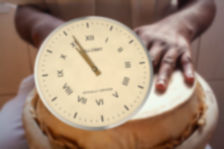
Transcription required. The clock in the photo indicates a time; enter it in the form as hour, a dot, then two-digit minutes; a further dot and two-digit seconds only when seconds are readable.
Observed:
10.56
